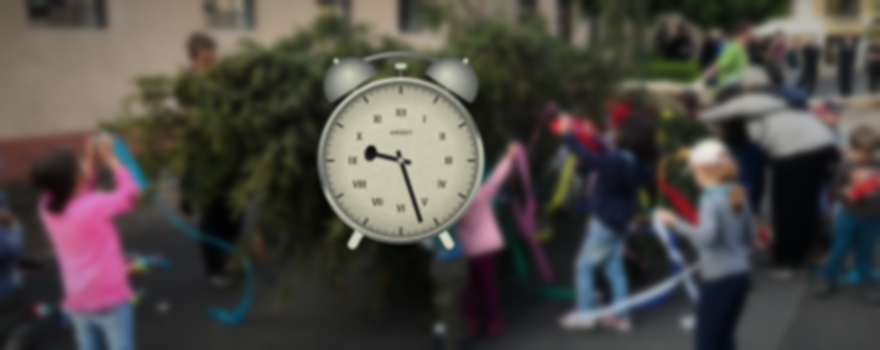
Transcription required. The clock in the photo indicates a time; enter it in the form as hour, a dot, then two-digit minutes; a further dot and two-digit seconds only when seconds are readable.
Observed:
9.27
